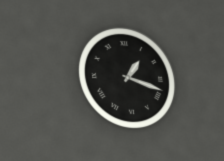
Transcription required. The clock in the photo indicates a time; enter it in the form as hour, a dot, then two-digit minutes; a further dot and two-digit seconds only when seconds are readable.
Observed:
1.18
